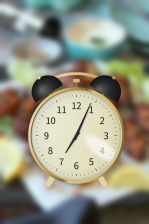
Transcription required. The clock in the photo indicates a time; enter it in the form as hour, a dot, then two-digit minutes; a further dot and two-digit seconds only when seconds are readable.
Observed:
7.04
